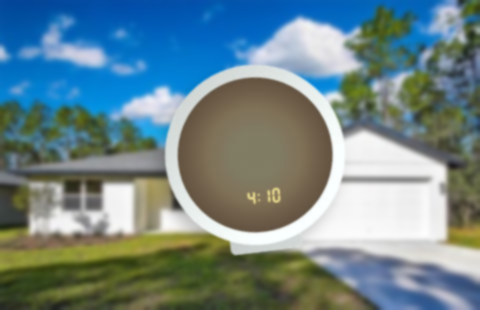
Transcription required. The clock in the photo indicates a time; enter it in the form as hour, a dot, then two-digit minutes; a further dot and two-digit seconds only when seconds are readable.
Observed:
4.10
